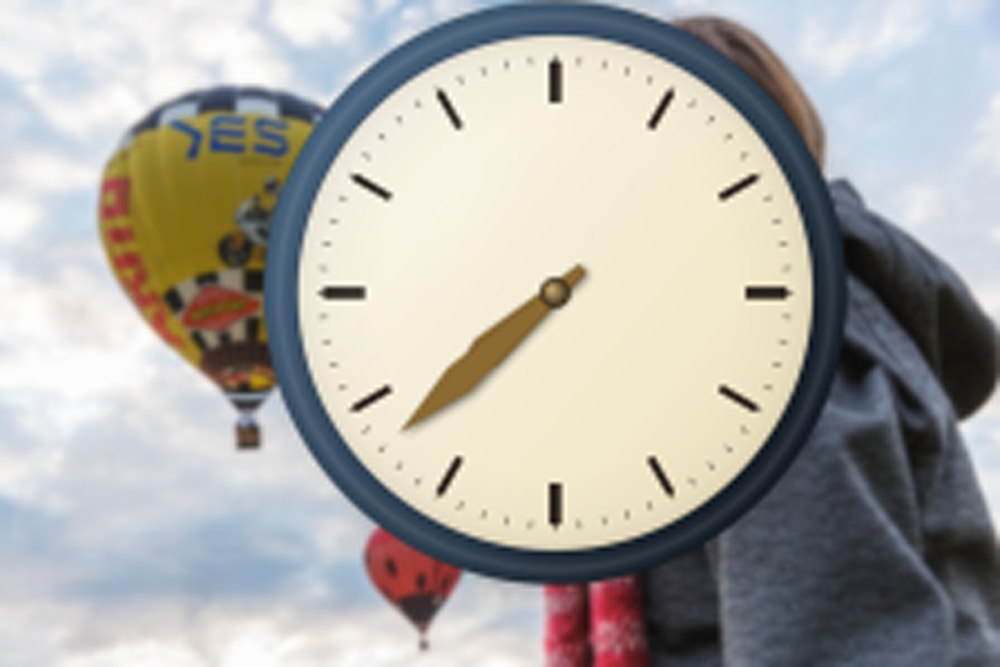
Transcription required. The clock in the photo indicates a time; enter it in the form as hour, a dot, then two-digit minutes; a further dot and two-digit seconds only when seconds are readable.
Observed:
7.38
